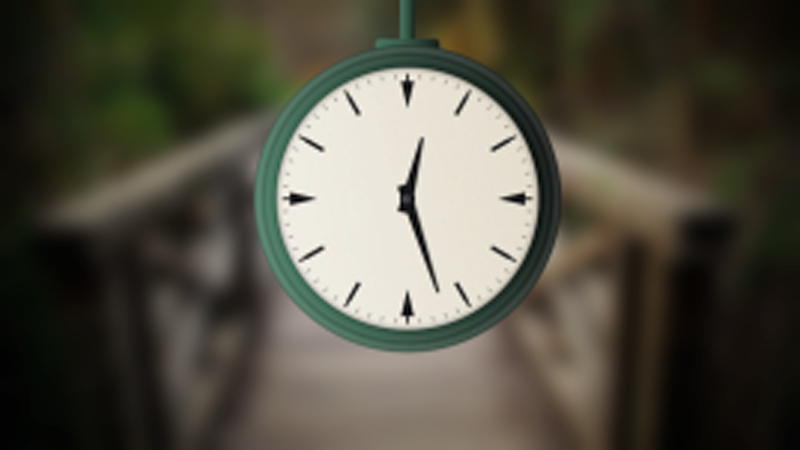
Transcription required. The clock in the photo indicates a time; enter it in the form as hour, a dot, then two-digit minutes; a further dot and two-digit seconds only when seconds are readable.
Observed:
12.27
